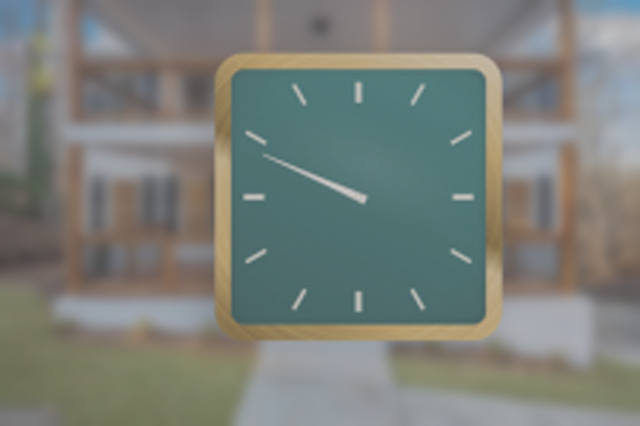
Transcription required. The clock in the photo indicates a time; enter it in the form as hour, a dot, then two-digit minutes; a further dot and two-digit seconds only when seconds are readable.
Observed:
9.49
